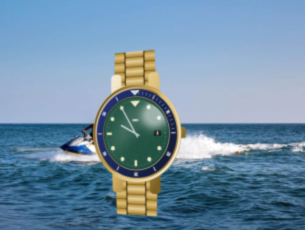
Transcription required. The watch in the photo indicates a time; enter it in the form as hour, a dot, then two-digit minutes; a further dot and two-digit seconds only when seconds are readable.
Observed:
9.55
